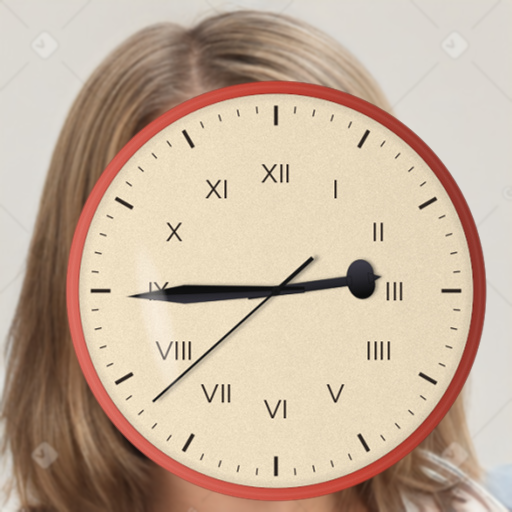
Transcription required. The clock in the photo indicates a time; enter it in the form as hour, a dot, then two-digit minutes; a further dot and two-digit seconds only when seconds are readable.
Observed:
2.44.38
